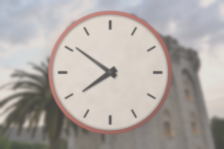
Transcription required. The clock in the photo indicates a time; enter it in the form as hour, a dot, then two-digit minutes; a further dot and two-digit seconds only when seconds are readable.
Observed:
7.51
